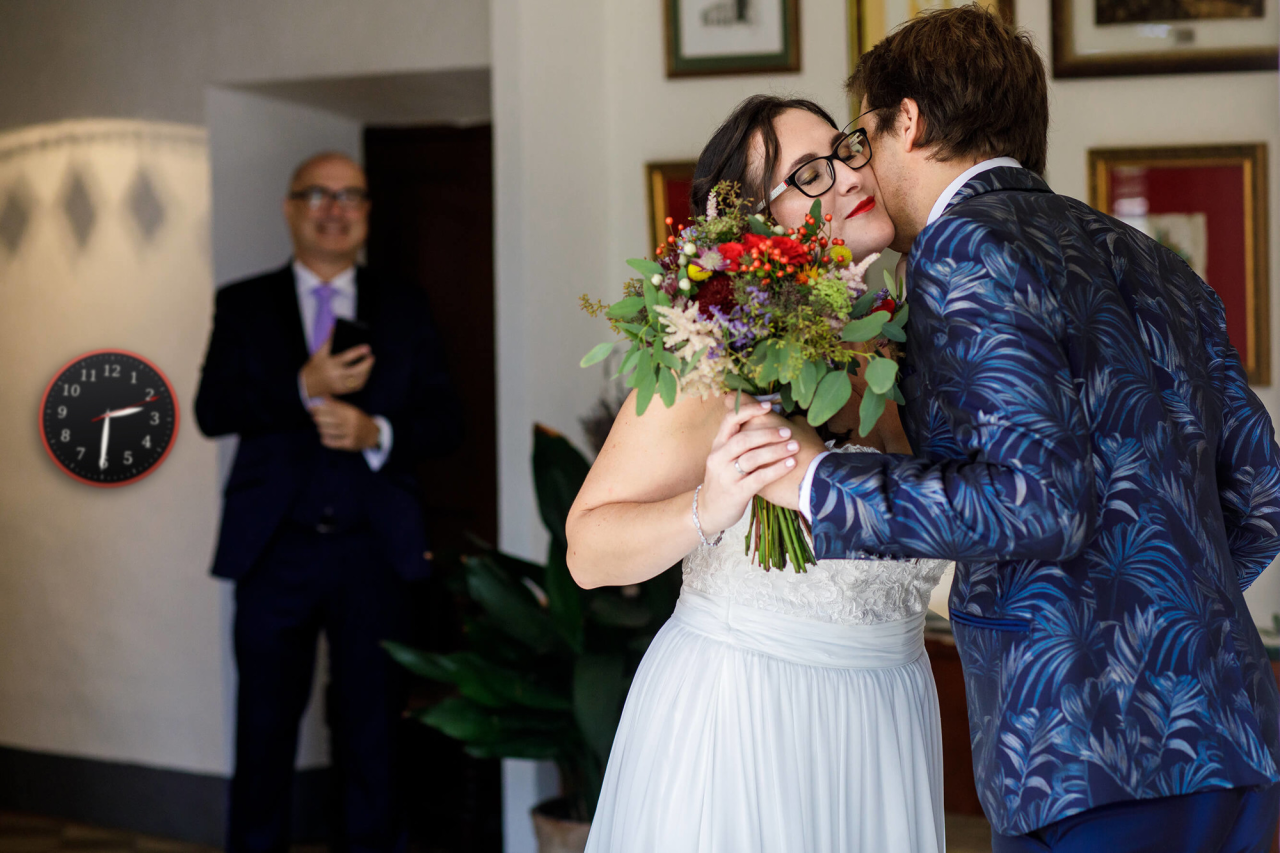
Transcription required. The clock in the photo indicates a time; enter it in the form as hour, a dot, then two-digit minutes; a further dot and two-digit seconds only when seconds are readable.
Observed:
2.30.11
